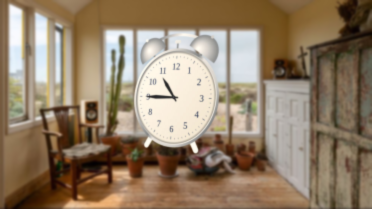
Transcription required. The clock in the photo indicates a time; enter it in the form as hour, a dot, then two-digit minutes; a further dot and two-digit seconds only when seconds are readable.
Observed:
10.45
